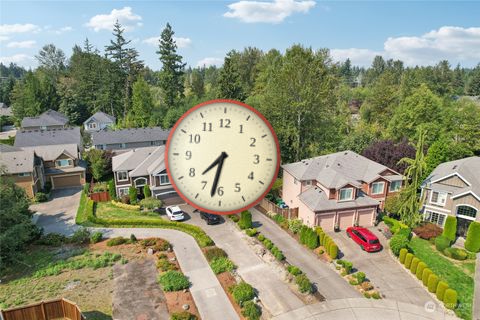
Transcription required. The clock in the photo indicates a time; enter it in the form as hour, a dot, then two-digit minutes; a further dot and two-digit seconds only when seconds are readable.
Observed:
7.32
